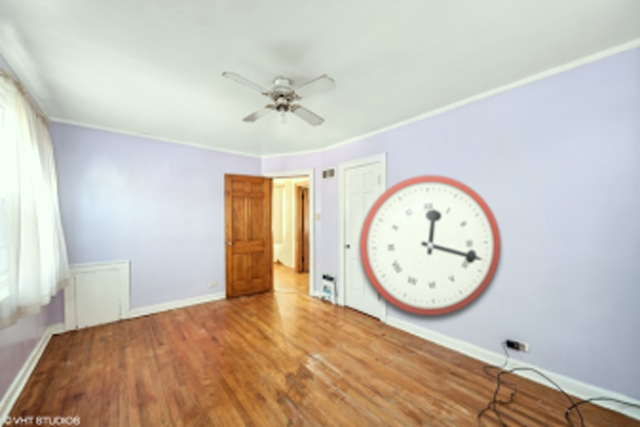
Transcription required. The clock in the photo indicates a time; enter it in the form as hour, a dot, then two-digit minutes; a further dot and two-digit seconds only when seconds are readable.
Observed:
12.18
